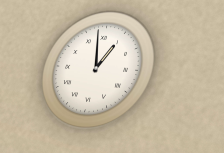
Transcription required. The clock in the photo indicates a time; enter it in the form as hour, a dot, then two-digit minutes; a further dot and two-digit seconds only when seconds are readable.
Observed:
12.58
